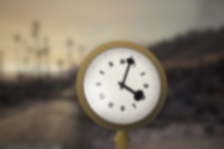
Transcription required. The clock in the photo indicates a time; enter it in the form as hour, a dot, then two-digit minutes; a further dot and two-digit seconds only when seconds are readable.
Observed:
4.03
